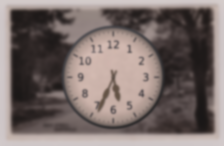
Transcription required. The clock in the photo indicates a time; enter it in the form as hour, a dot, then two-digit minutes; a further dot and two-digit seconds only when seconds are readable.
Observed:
5.34
